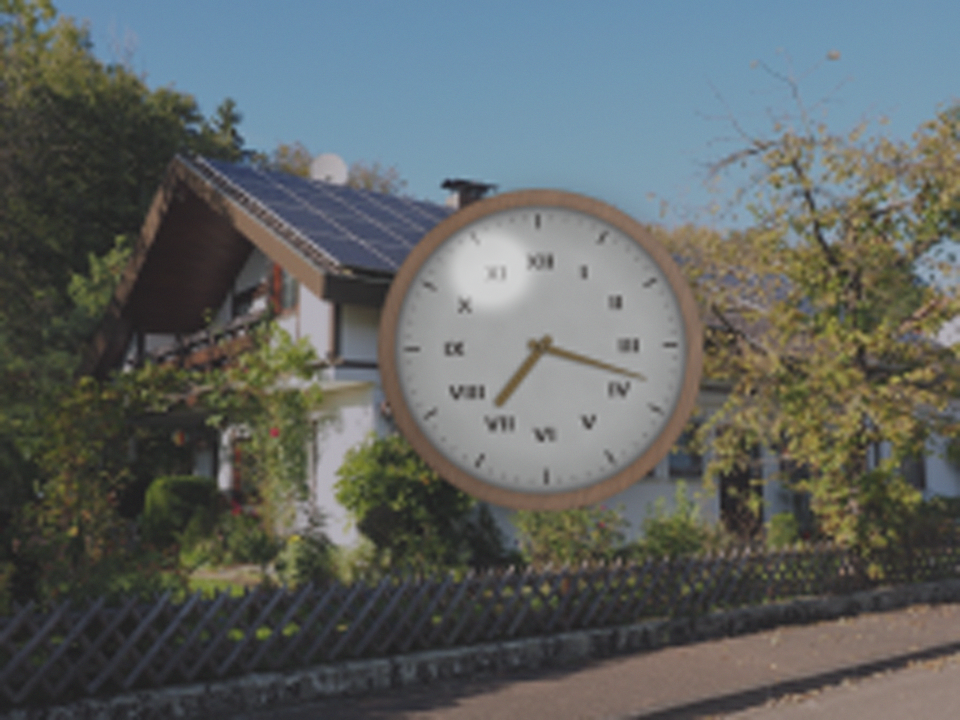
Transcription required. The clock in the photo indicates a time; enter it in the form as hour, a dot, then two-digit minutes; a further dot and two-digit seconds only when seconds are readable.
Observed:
7.18
